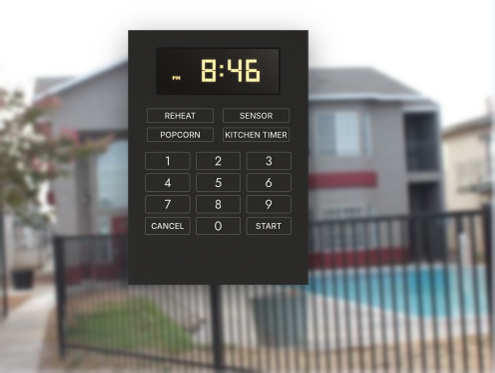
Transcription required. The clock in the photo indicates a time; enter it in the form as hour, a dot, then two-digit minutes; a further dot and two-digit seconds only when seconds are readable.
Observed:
8.46
